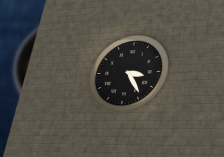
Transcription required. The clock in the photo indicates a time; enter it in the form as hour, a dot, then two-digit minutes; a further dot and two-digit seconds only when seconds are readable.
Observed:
3.24
